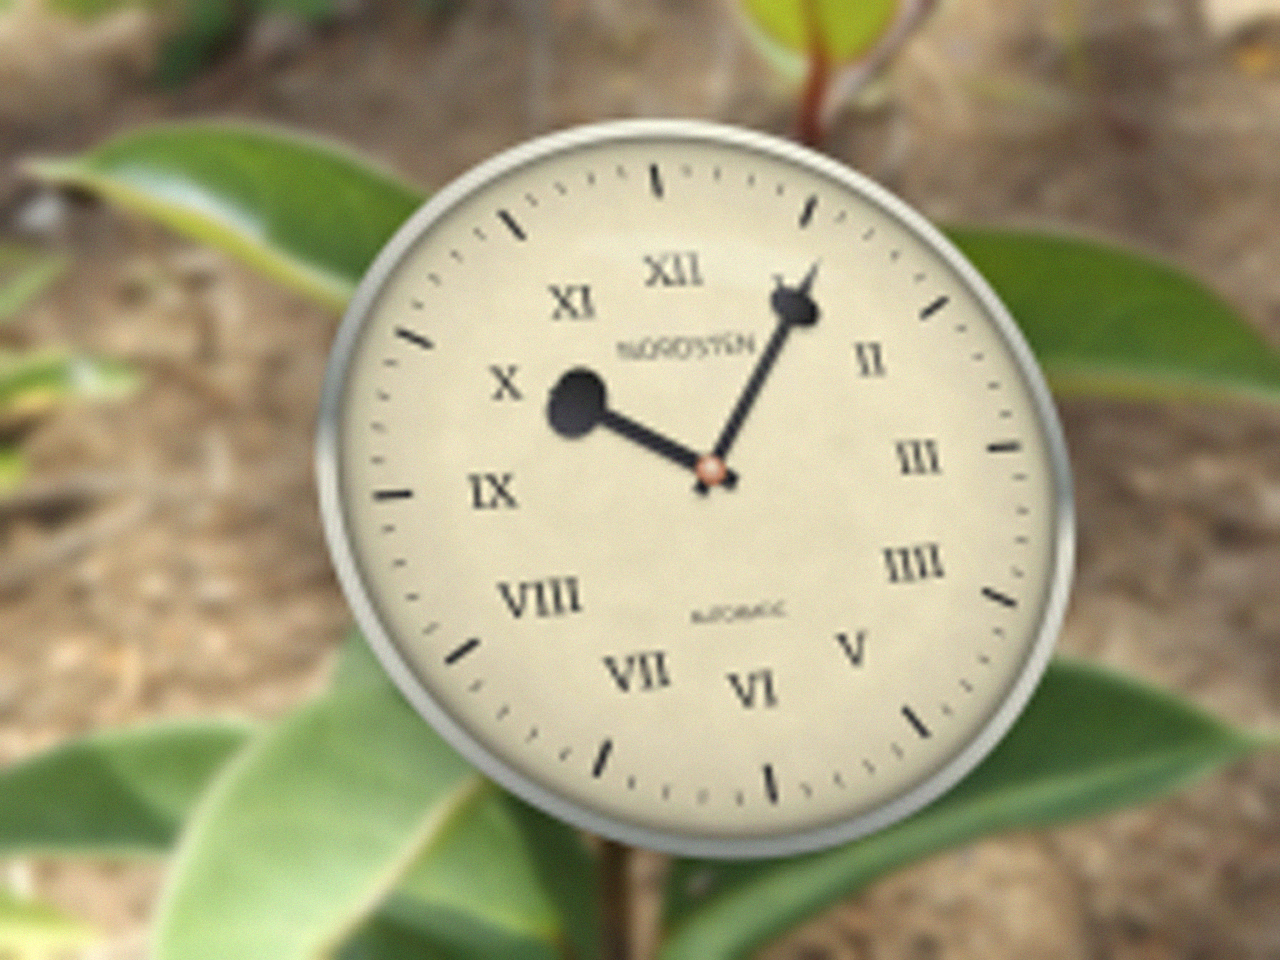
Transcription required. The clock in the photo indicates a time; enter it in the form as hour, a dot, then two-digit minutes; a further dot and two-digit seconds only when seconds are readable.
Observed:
10.06
